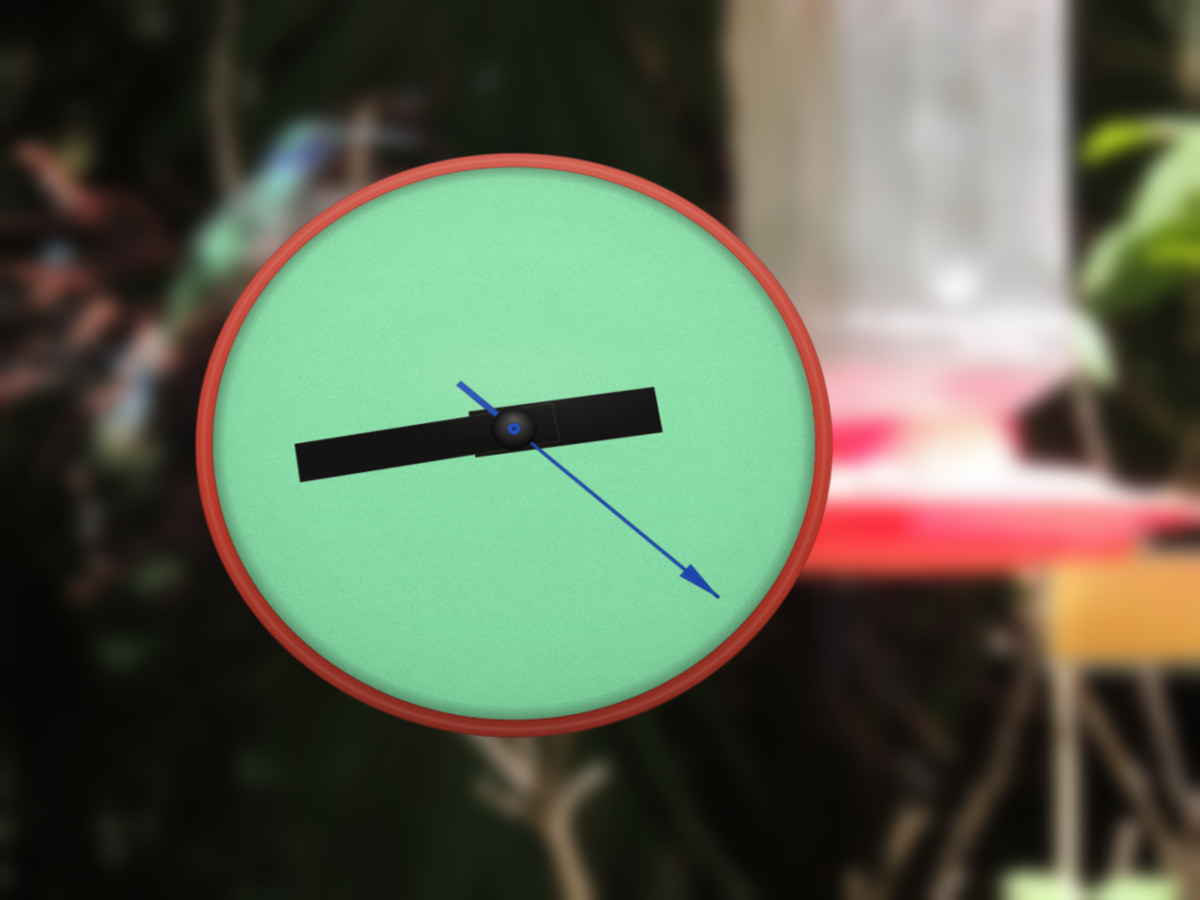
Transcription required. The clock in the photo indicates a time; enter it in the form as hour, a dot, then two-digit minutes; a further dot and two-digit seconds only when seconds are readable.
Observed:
2.43.22
